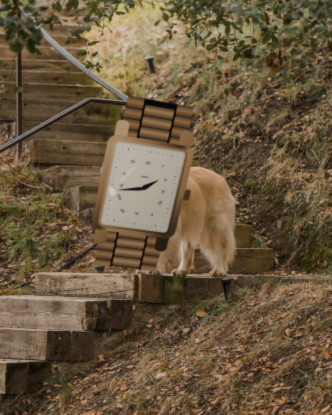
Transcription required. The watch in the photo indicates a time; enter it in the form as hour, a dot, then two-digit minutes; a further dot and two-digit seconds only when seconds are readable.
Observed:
1.43
